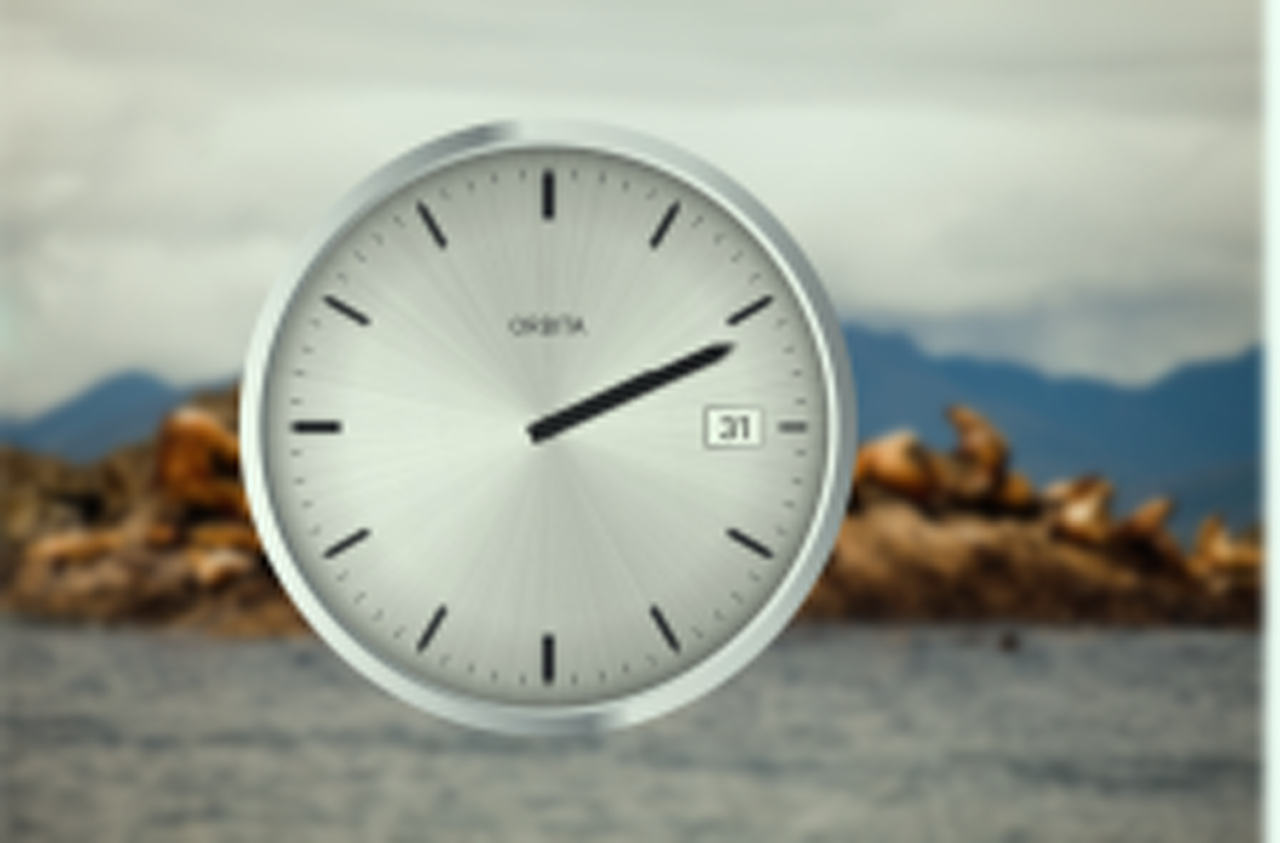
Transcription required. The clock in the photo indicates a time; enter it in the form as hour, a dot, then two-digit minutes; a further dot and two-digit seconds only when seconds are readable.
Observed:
2.11
